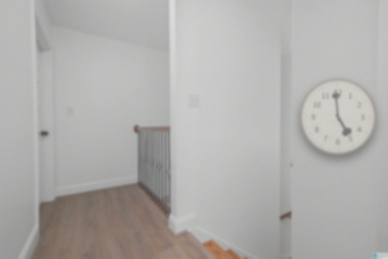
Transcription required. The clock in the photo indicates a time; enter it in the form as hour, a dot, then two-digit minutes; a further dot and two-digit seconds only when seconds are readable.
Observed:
4.59
